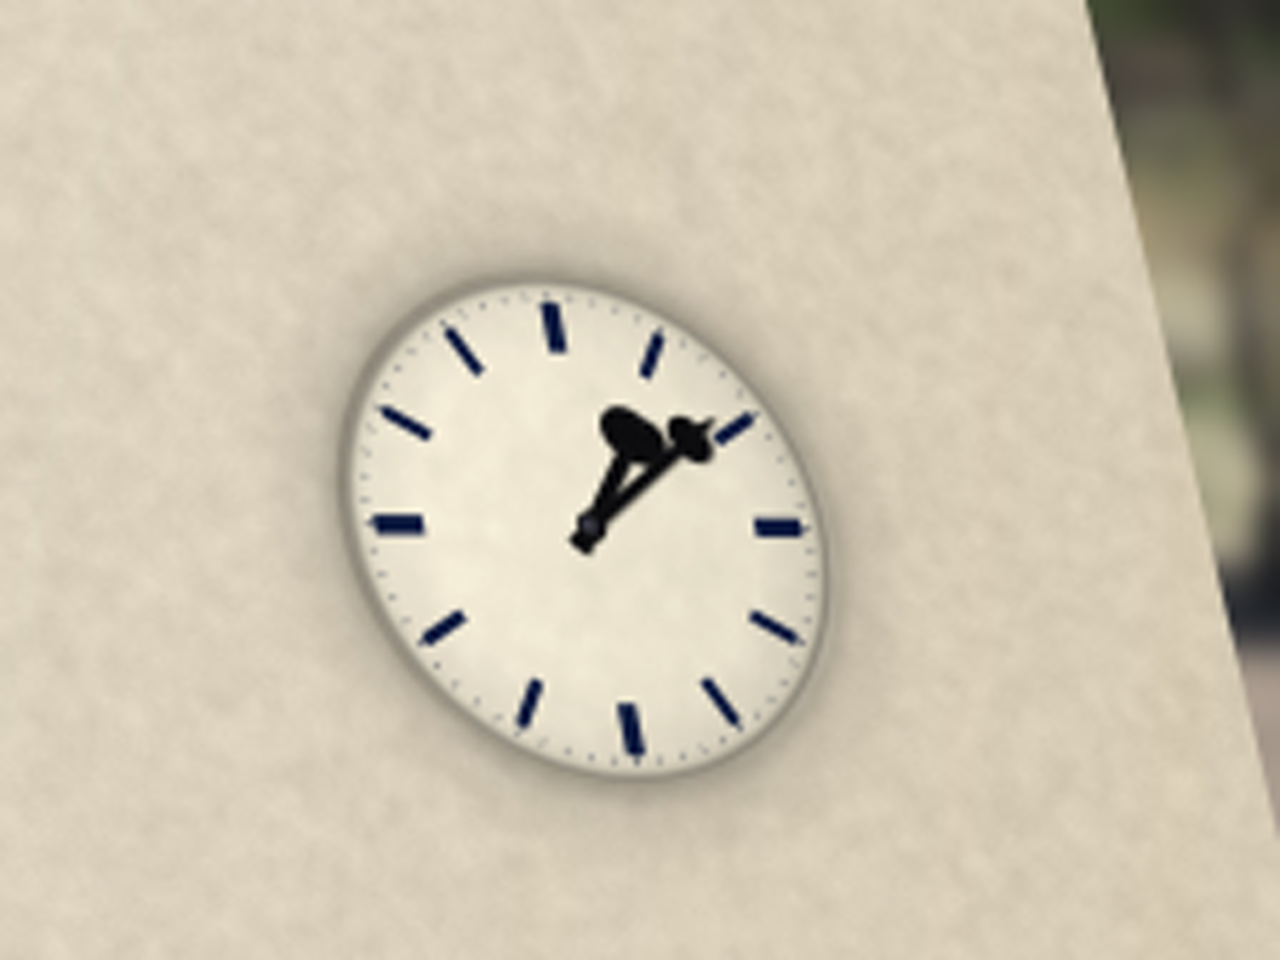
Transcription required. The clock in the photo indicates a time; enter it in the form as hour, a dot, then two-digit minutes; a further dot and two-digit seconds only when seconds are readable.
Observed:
1.09
